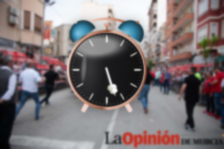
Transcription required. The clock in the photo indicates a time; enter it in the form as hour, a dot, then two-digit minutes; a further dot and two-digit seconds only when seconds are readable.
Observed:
5.27
